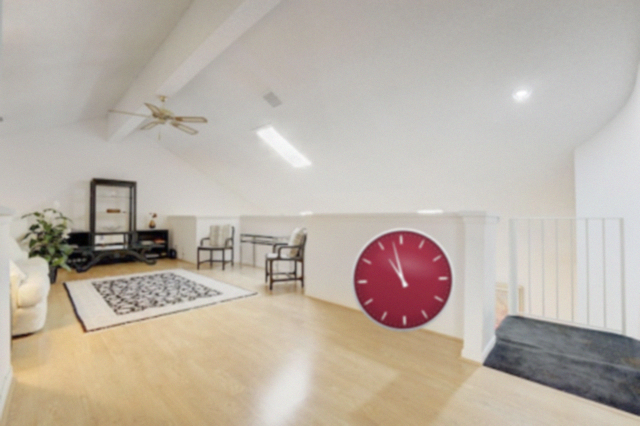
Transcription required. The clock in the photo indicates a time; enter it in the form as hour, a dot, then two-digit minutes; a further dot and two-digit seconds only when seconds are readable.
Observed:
10.58
